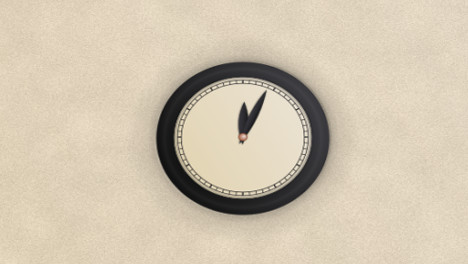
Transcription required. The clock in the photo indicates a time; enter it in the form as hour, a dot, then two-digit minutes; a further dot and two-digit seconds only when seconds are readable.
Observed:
12.04
